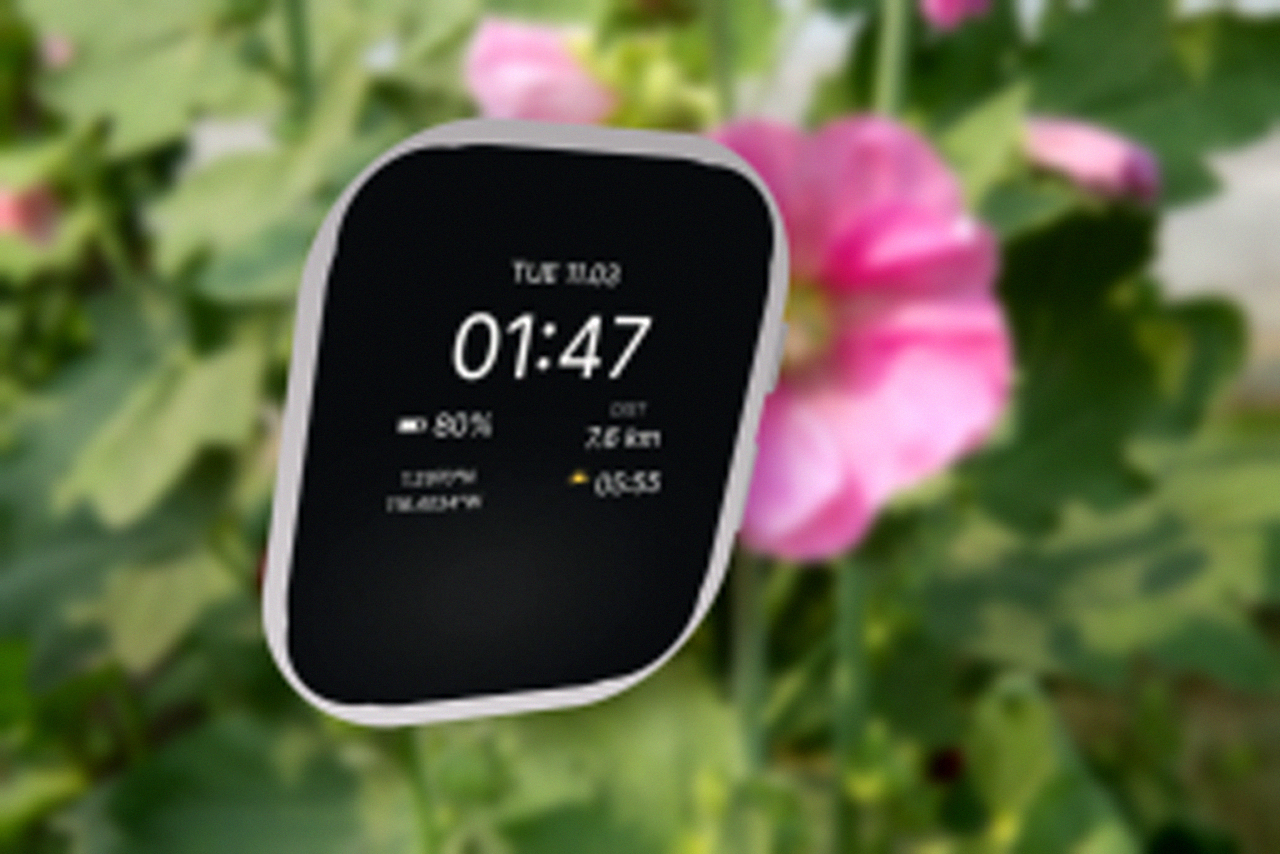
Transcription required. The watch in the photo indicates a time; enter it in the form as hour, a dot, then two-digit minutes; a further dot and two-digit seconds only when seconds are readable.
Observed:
1.47
